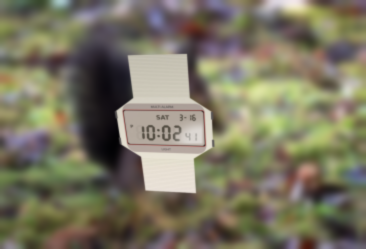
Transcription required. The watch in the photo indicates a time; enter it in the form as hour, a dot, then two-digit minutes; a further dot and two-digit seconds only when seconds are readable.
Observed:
10.02.41
